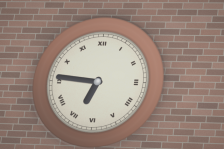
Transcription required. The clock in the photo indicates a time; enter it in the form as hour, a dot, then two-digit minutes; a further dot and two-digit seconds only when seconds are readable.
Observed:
6.46
